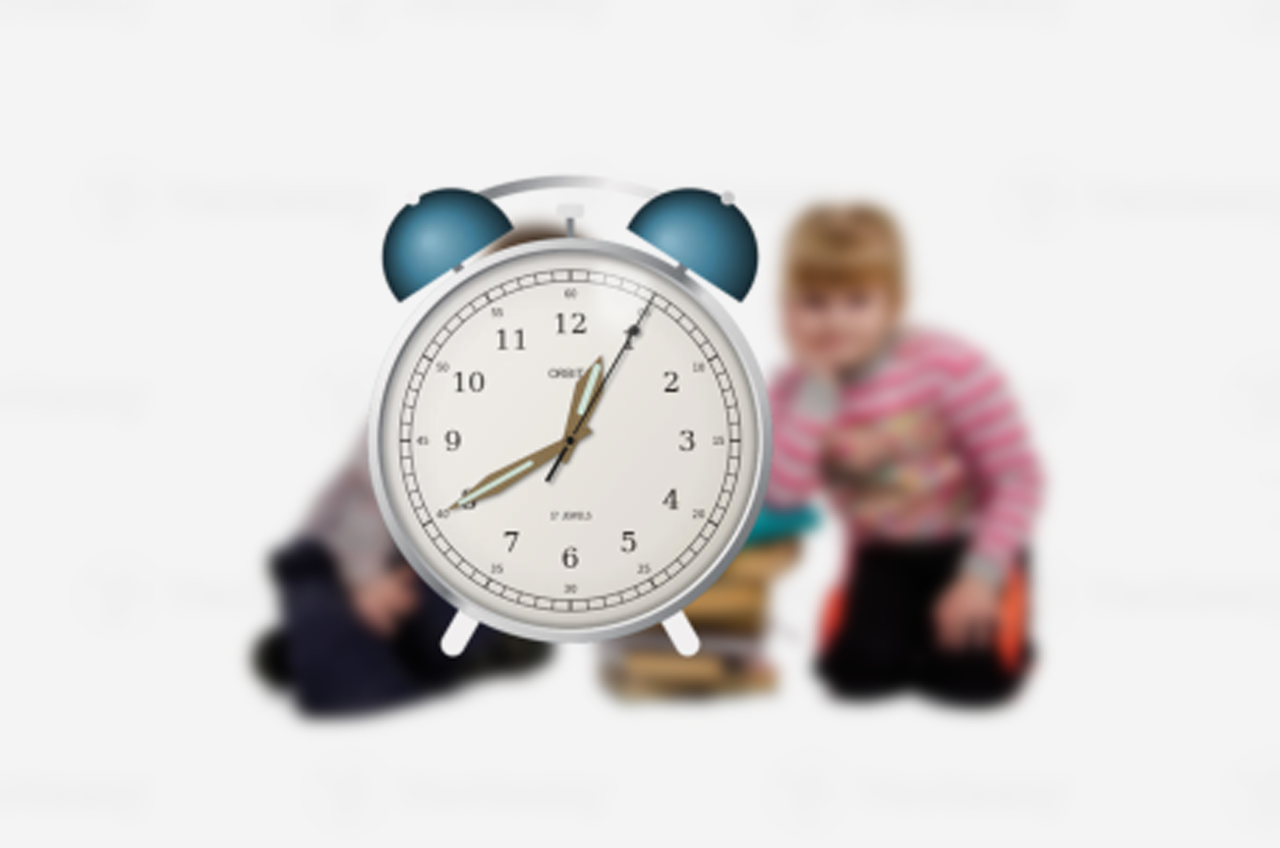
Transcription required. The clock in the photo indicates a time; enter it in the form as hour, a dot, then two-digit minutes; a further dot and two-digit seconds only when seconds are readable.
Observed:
12.40.05
